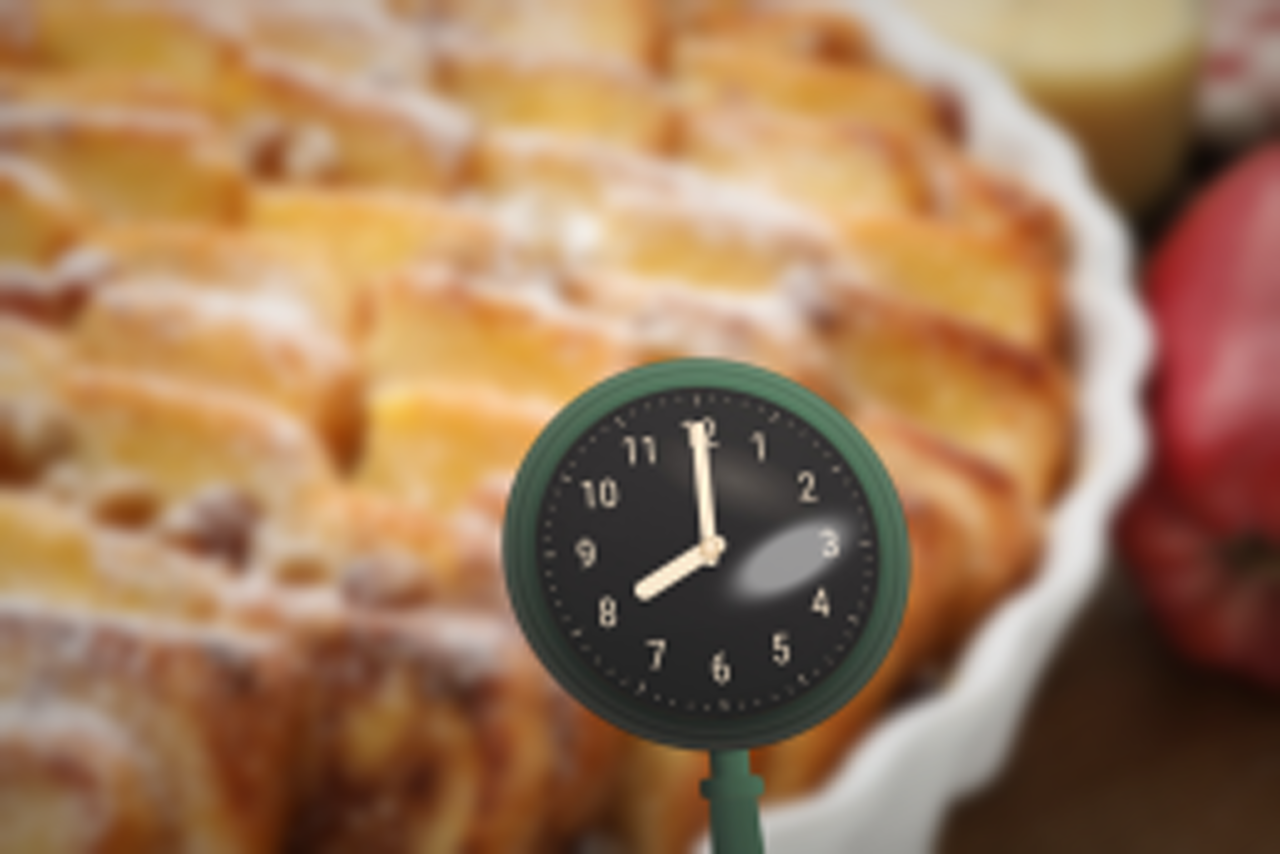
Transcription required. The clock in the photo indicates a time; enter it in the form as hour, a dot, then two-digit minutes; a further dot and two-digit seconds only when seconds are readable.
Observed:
8.00
